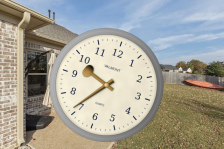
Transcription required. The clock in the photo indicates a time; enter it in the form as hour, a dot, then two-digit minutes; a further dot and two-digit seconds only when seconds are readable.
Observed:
9.36
